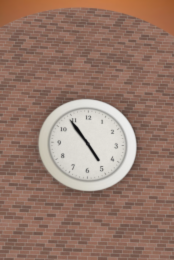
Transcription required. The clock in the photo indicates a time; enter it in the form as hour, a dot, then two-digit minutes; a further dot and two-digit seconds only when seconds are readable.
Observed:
4.54
